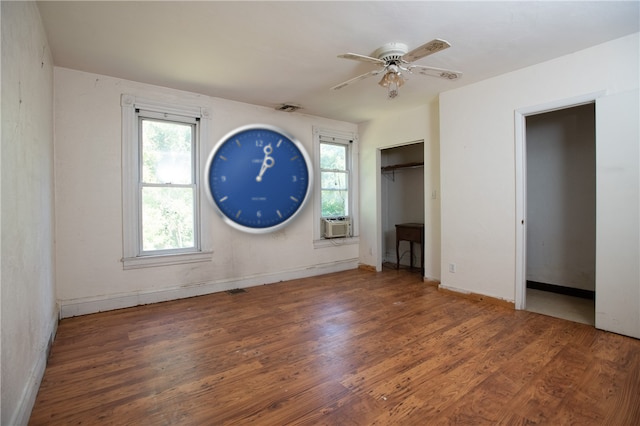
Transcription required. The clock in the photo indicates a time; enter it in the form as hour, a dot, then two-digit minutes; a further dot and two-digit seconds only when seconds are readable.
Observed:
1.03
